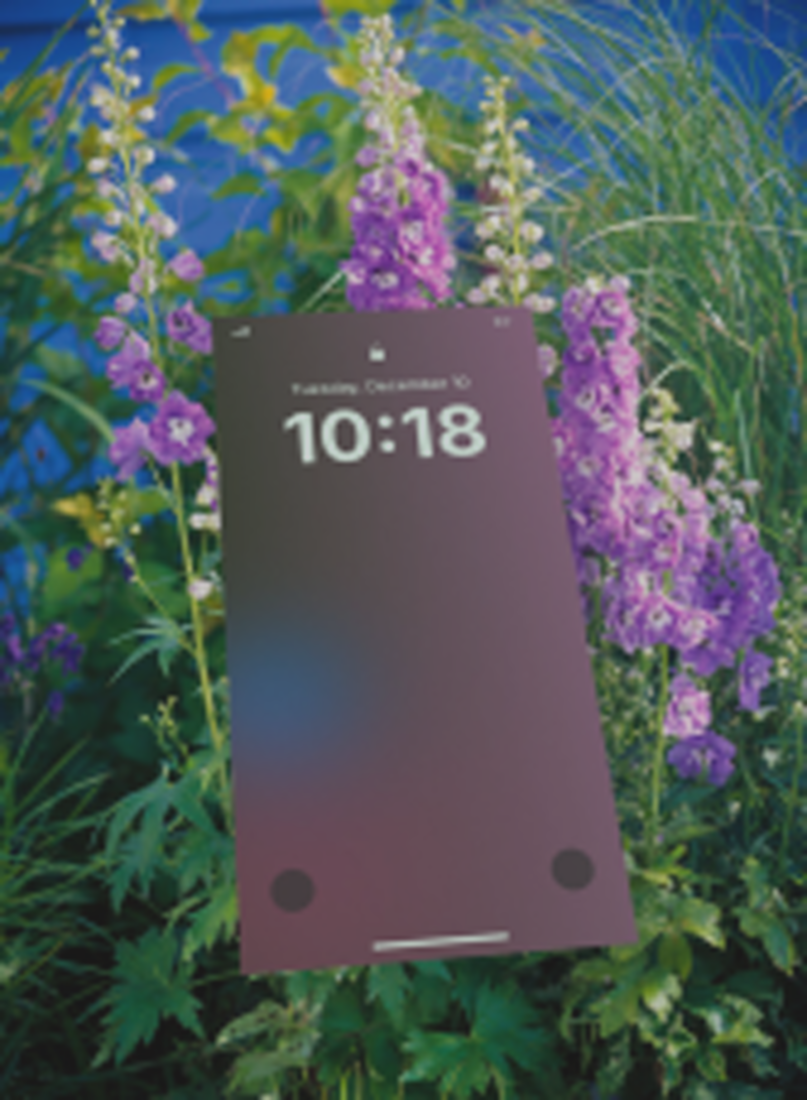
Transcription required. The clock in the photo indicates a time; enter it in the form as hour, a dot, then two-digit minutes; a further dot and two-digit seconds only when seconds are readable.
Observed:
10.18
